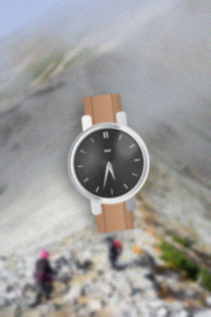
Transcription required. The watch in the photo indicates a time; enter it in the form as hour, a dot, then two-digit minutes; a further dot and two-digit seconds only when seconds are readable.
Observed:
5.33
